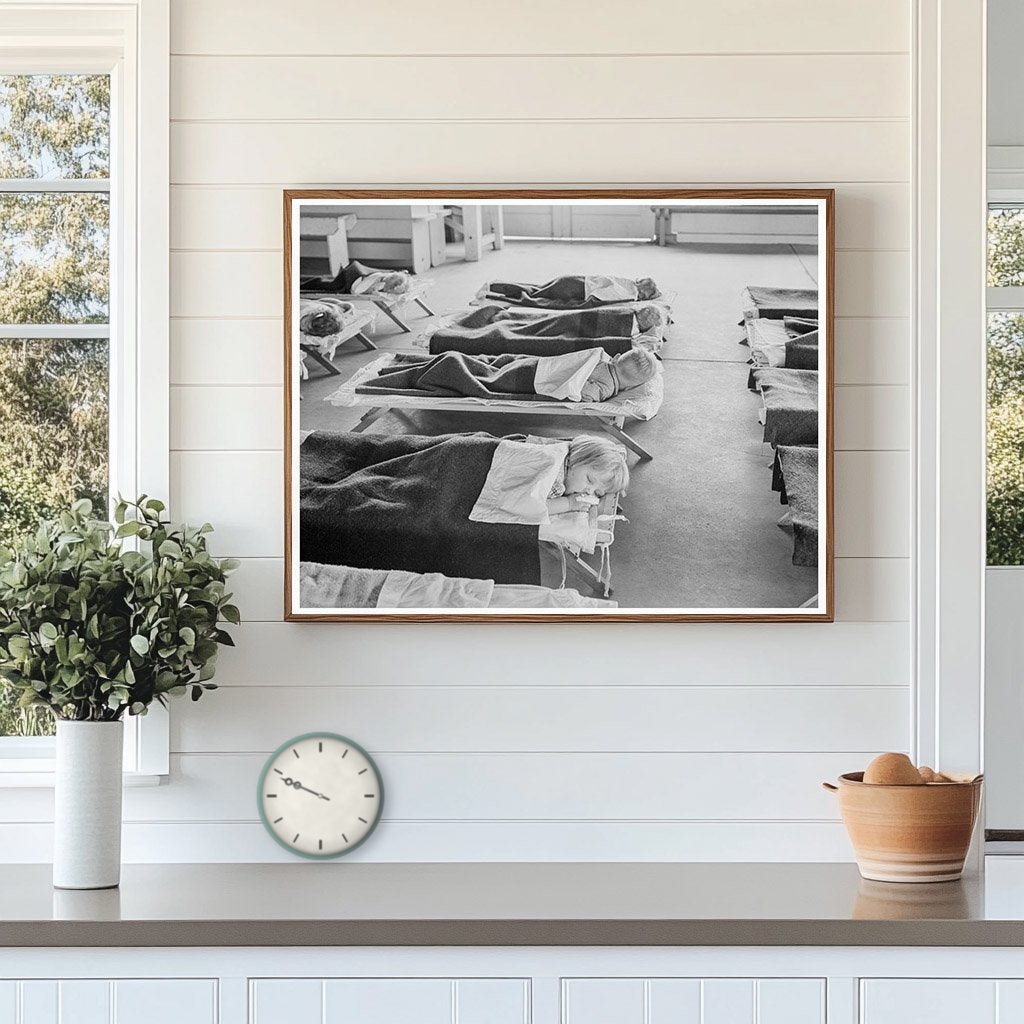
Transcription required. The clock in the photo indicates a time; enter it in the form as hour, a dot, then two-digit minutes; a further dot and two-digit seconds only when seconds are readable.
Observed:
9.49
